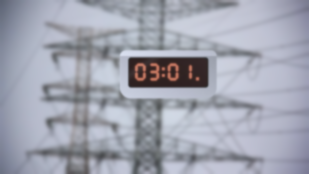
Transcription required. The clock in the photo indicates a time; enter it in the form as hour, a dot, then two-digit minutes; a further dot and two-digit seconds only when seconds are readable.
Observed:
3.01
